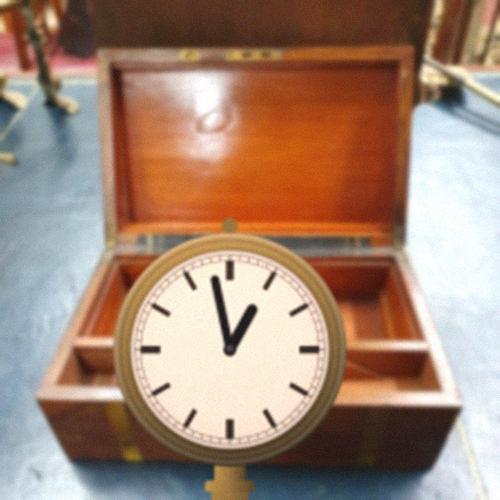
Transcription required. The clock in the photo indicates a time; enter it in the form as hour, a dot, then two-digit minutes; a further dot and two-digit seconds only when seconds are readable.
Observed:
12.58
